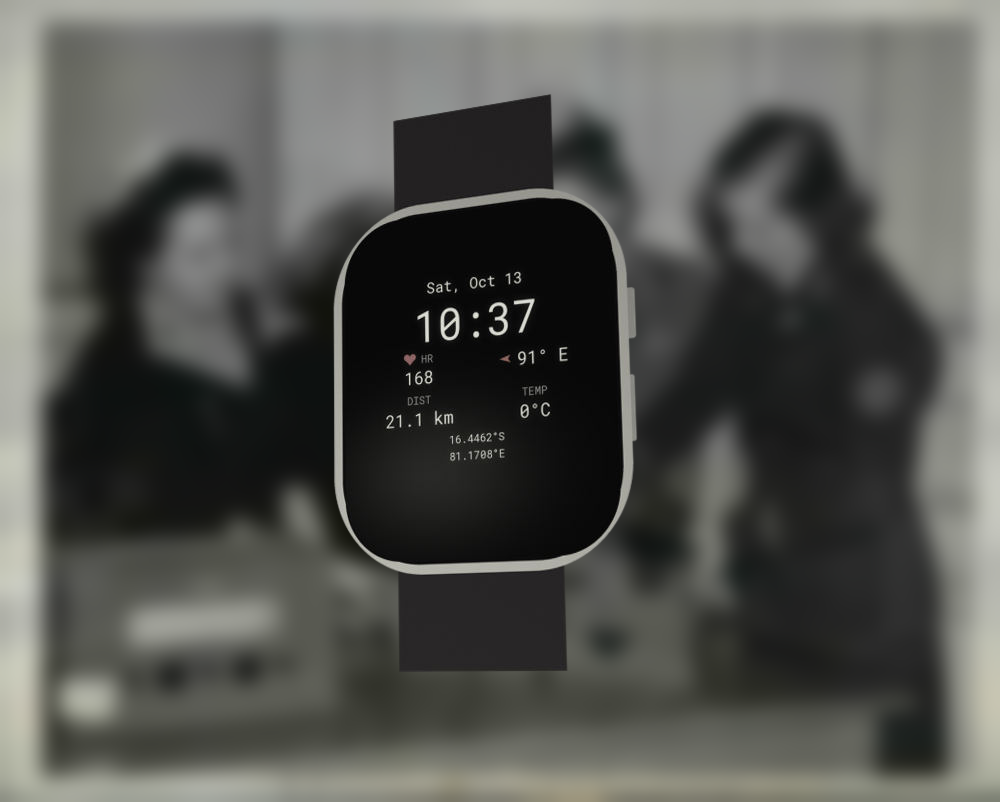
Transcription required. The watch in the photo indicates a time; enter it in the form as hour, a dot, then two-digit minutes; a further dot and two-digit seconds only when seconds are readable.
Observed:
10.37
